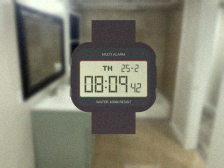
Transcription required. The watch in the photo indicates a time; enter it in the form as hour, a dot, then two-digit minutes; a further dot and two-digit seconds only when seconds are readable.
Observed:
8.09.42
